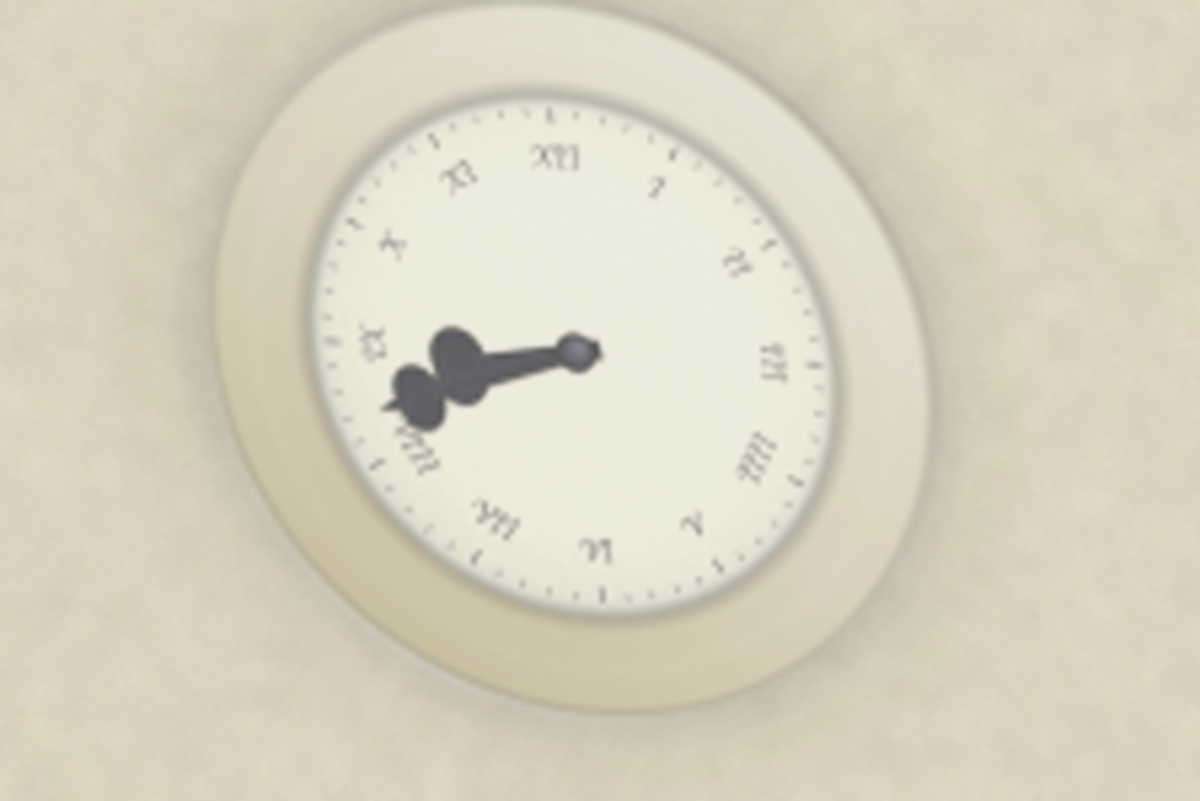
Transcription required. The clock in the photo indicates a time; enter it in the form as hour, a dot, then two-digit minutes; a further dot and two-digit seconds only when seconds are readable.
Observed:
8.42
